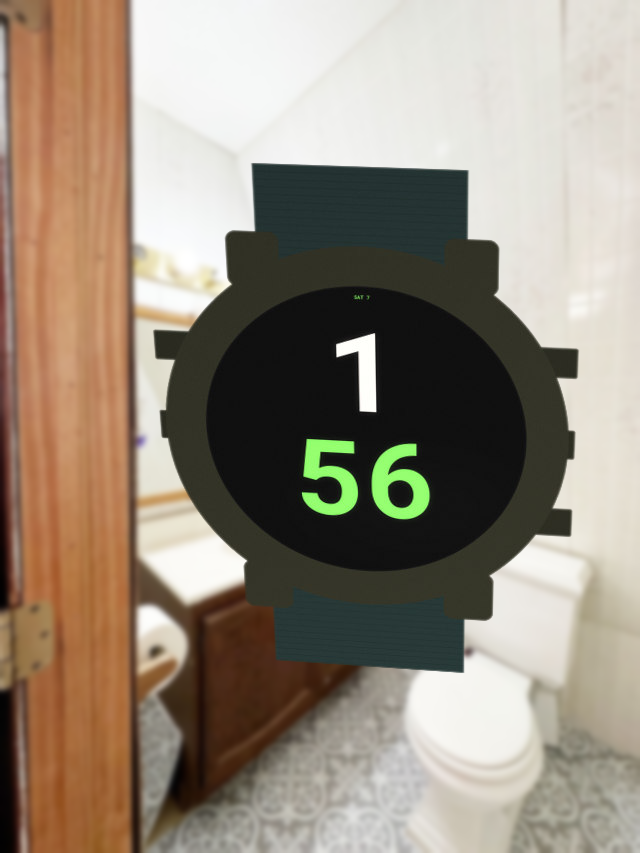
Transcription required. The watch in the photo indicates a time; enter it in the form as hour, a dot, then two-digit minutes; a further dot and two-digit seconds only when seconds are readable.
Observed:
1.56
